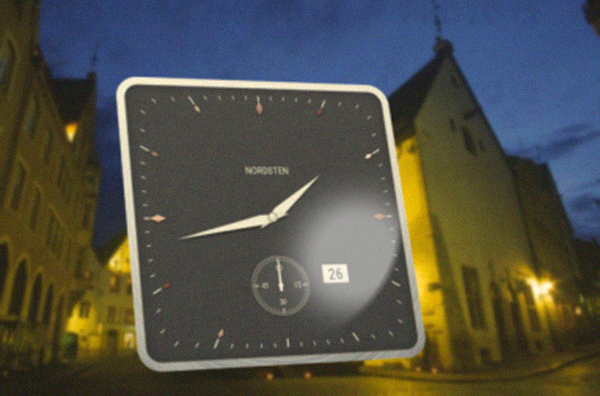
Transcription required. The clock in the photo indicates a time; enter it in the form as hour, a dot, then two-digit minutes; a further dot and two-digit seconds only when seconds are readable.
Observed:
1.43
